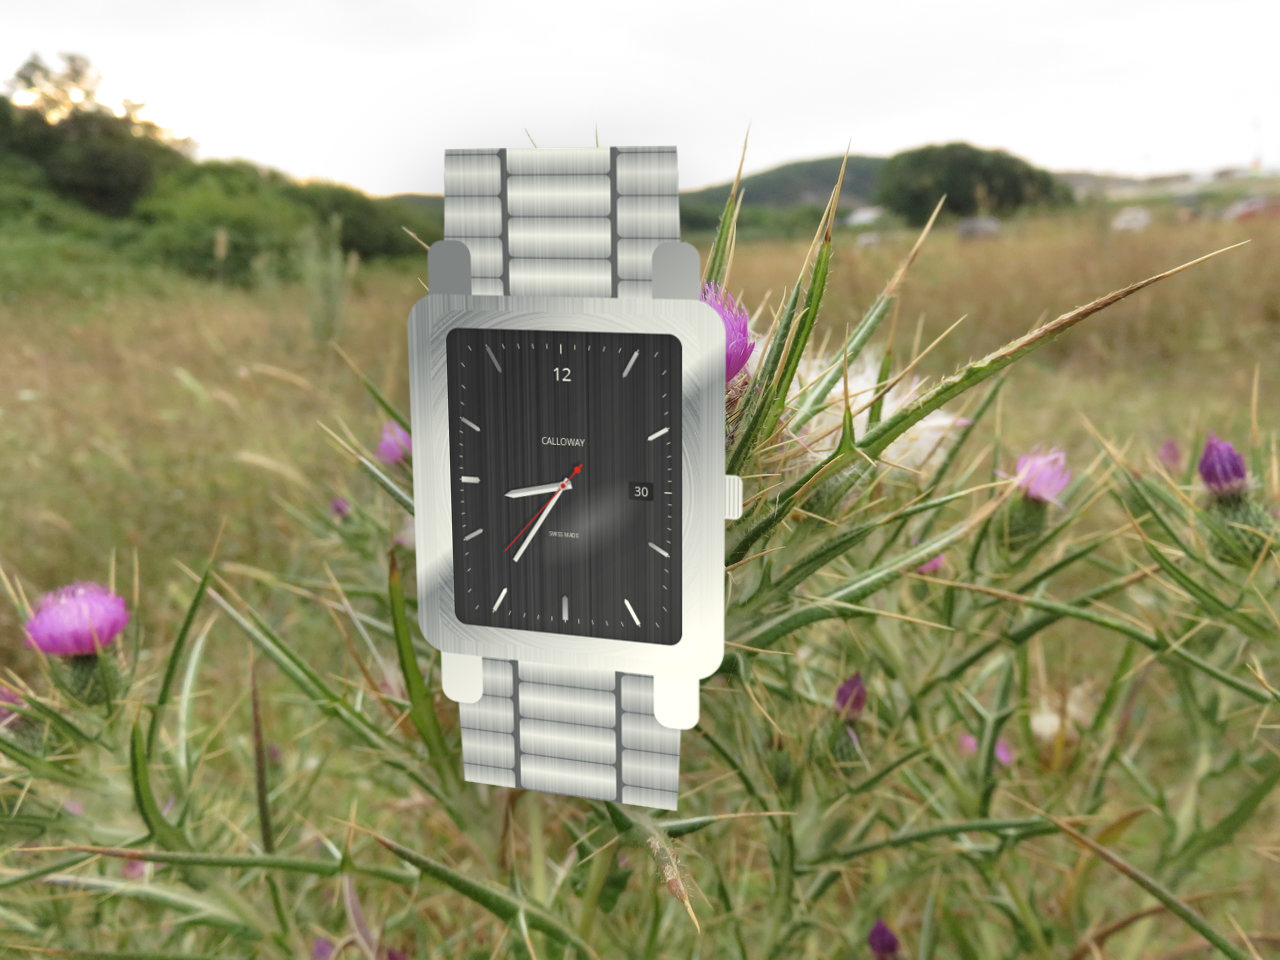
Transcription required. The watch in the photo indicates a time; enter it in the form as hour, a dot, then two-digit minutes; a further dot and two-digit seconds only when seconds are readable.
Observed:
8.35.37
